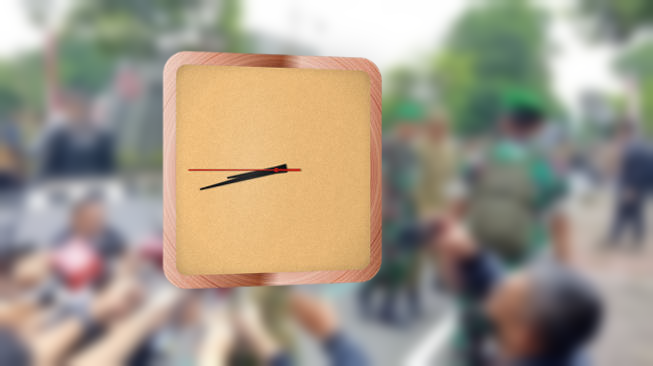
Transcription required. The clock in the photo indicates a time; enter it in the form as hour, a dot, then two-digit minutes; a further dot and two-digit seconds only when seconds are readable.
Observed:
8.42.45
